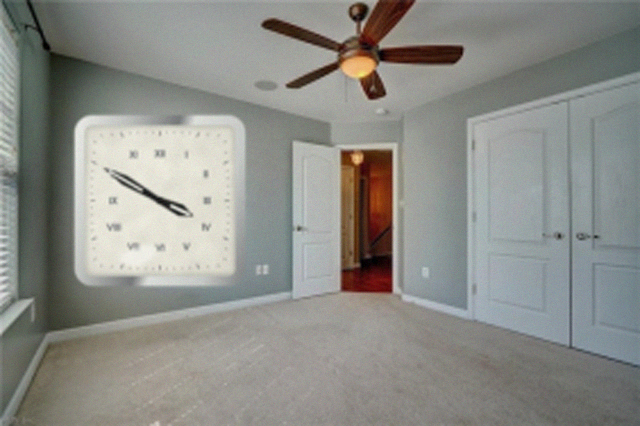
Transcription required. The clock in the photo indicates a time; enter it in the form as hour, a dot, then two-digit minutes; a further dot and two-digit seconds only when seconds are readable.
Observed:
3.50
